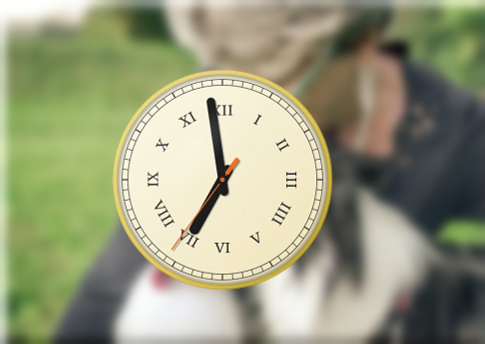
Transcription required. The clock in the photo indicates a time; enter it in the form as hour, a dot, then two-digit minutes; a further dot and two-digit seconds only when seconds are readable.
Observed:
6.58.36
